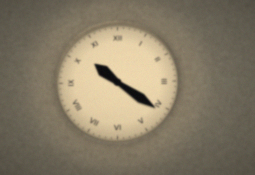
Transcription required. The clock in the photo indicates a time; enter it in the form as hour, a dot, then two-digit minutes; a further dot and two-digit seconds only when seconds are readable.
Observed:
10.21
